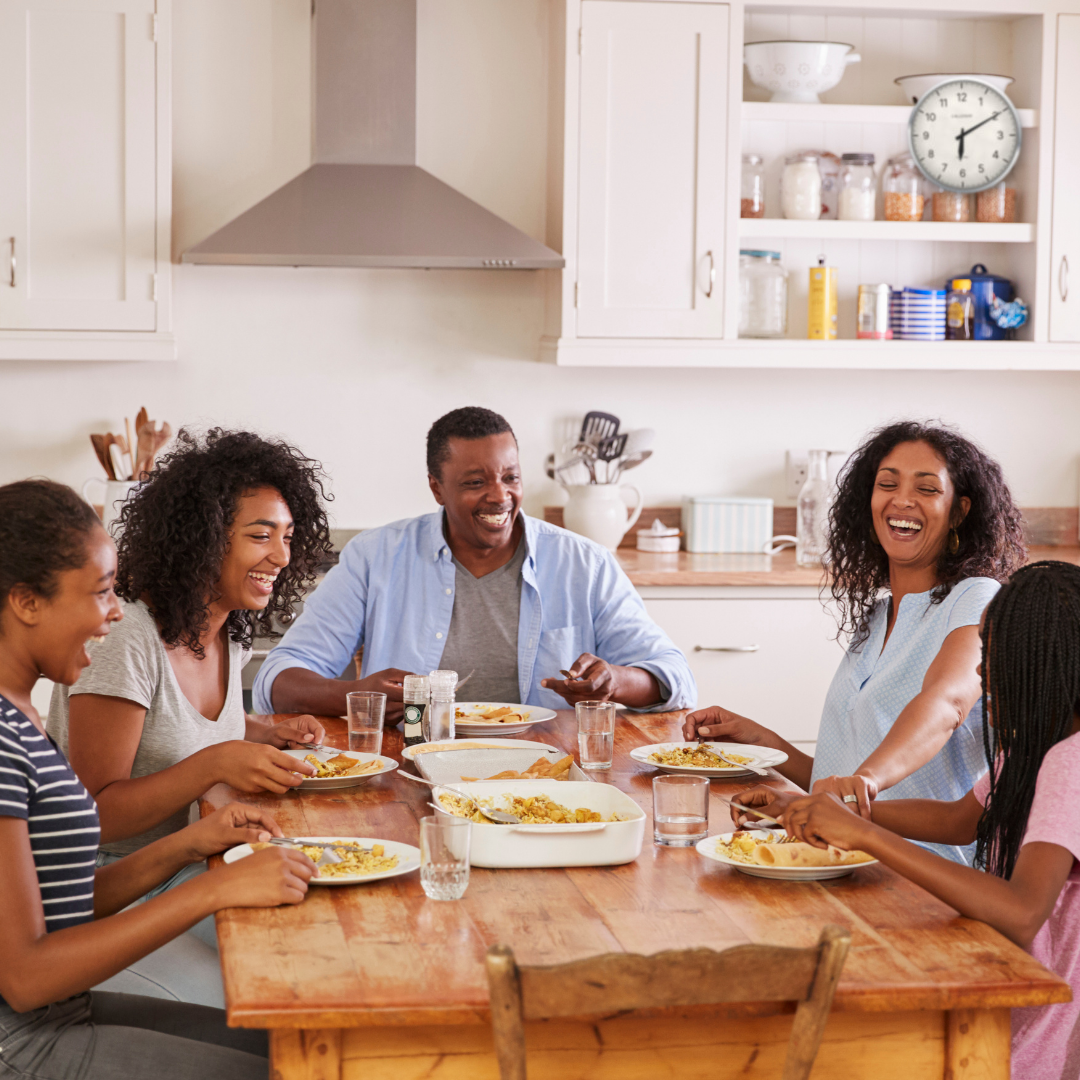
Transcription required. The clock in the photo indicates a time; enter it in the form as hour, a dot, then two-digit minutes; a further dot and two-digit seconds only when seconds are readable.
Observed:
6.10
